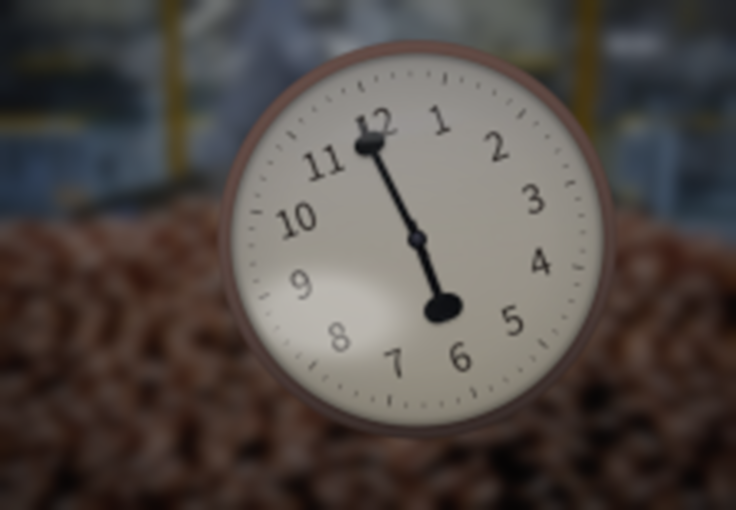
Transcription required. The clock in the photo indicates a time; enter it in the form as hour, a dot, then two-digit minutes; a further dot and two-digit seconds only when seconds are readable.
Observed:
5.59
